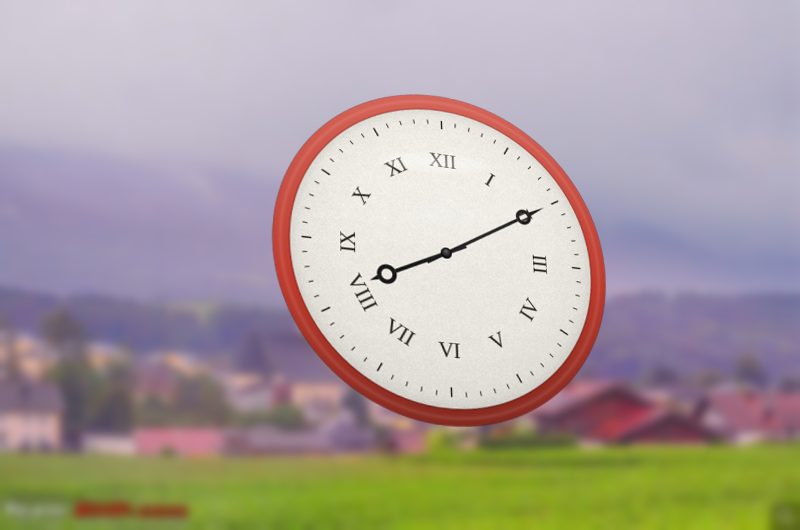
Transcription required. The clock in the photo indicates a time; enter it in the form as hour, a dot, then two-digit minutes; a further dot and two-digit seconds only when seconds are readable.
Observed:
8.10
